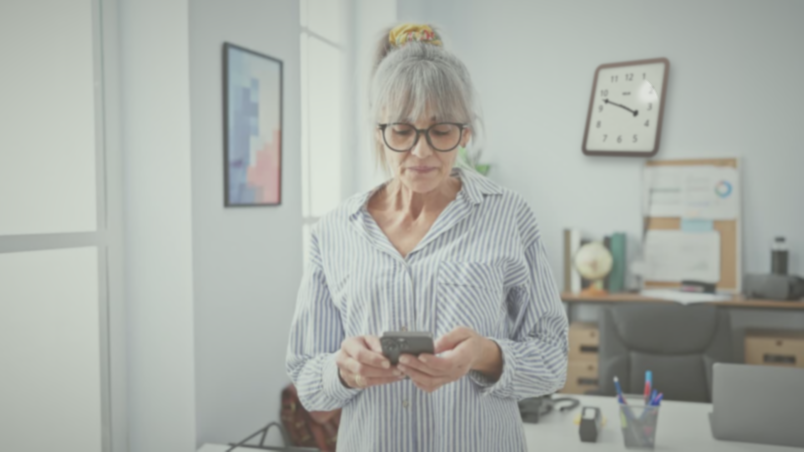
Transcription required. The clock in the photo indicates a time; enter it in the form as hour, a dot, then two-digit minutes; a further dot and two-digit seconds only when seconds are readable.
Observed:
3.48
